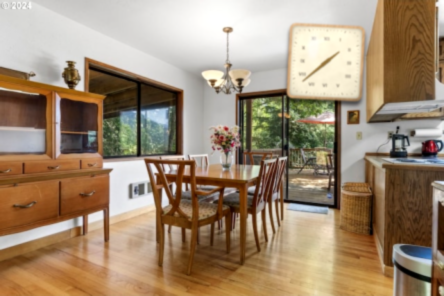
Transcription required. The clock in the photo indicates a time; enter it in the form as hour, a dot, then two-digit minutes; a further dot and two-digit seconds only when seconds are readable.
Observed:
1.38
